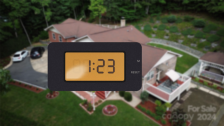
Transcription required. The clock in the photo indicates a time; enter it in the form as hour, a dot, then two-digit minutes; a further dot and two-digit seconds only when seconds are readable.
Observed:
1.23
